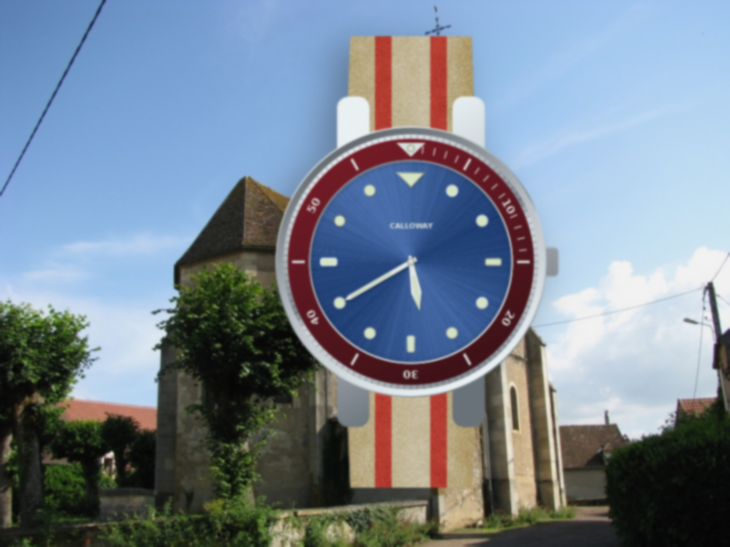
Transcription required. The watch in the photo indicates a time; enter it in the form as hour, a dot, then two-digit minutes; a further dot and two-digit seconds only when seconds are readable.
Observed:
5.40
